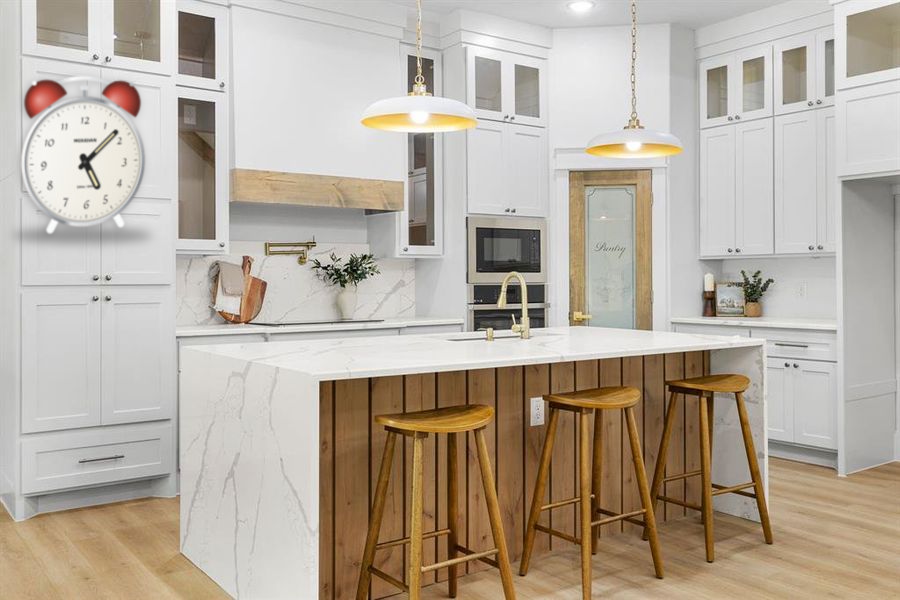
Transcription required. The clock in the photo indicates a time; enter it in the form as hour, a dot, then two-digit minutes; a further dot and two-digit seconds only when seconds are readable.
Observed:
5.08
